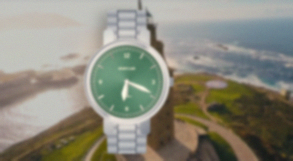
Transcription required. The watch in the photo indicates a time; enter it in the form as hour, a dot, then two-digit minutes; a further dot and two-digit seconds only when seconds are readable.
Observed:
6.19
